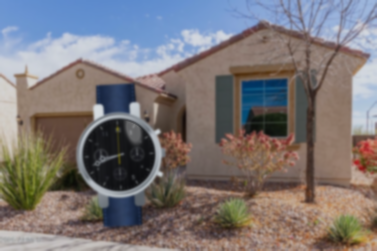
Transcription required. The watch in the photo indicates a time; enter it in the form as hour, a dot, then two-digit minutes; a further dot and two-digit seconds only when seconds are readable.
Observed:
8.42
